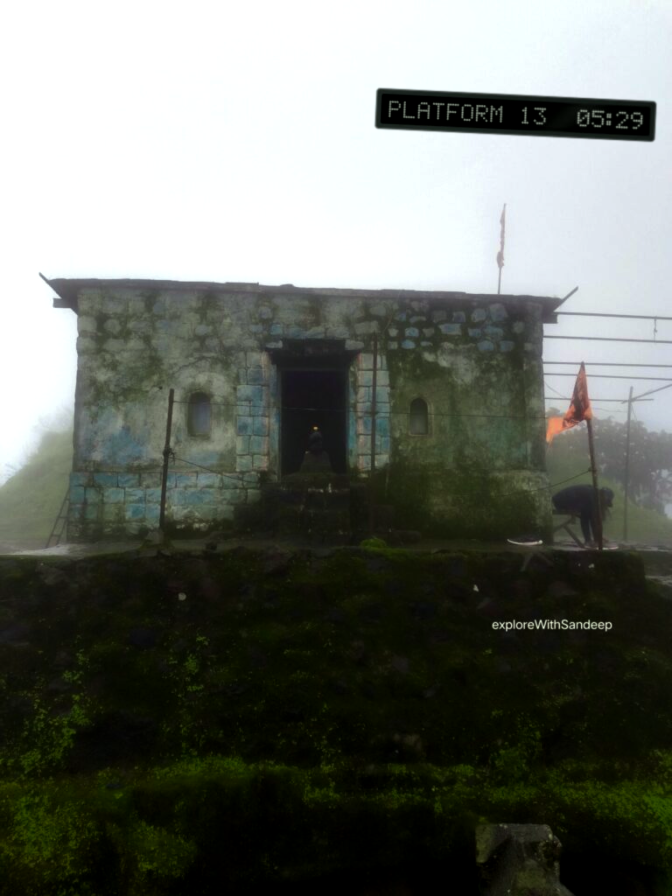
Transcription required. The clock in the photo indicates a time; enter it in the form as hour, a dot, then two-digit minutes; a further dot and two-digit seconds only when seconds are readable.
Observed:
5.29
